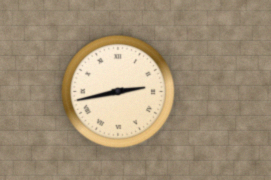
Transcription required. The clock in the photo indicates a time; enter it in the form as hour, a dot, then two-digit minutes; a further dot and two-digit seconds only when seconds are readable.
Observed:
2.43
